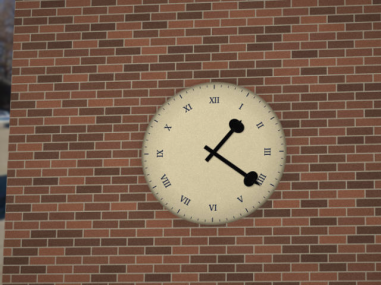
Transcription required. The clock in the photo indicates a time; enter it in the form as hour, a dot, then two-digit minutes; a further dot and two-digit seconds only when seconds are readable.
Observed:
1.21
